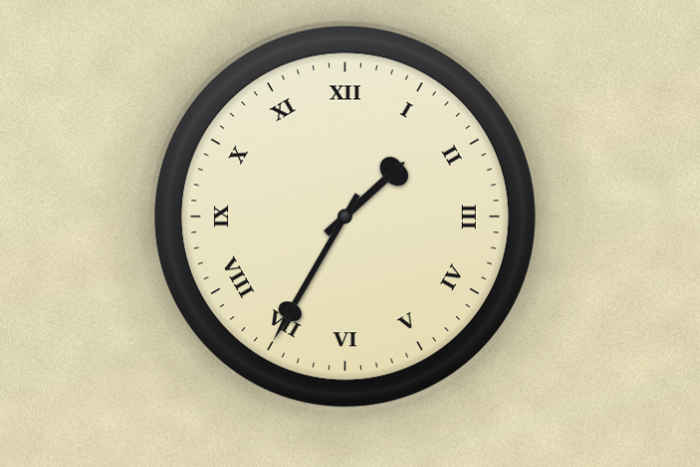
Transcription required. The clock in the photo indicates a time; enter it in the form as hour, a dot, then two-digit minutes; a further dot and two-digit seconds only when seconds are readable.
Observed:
1.35
